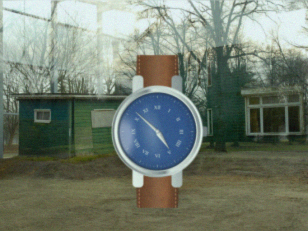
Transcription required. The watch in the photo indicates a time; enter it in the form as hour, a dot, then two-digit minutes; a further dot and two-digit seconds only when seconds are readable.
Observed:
4.52
